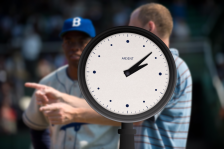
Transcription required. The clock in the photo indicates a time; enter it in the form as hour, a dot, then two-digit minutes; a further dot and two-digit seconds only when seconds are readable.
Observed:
2.08
